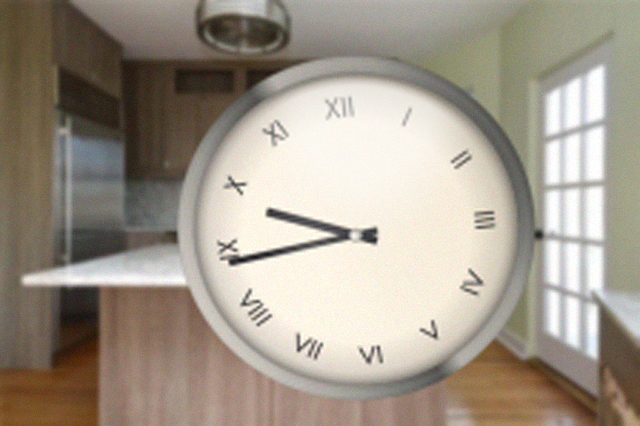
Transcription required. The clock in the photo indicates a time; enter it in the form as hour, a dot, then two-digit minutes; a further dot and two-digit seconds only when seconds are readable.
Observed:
9.44
